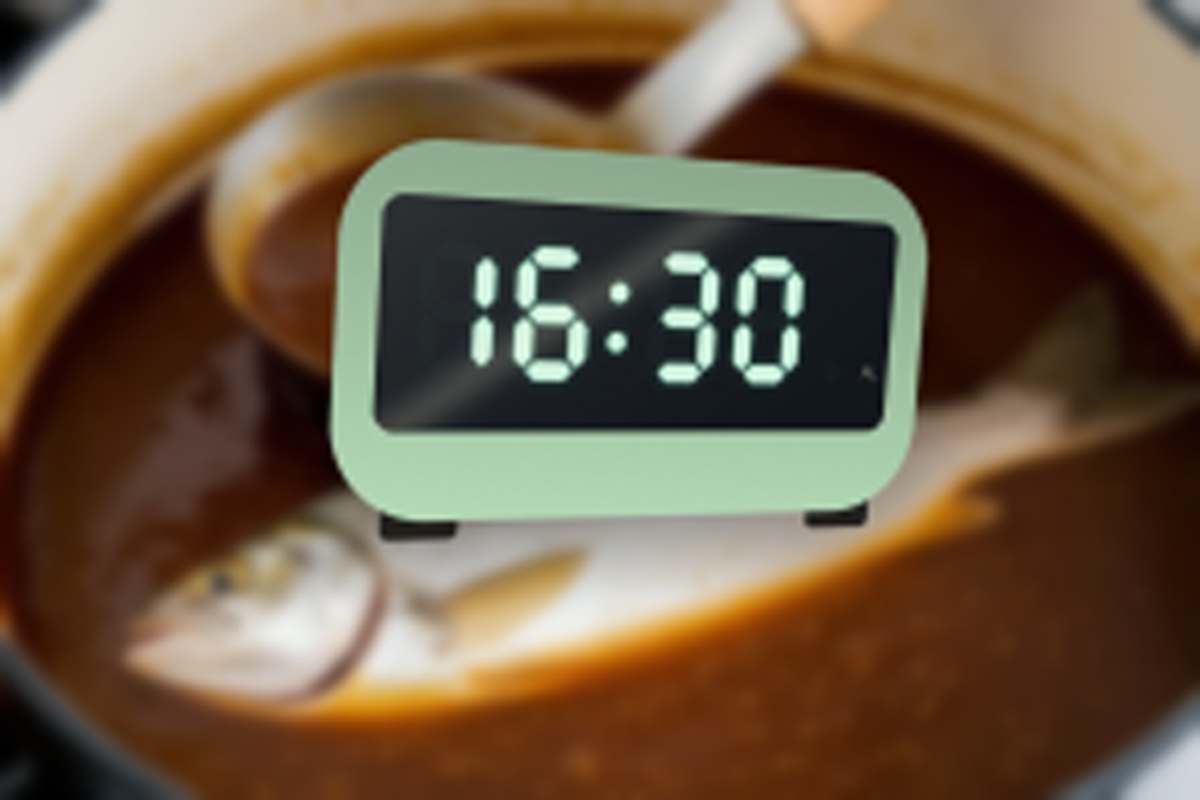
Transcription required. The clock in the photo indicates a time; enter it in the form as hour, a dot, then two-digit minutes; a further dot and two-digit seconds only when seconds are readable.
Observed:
16.30
